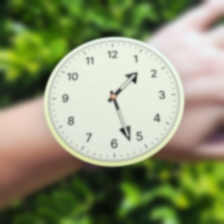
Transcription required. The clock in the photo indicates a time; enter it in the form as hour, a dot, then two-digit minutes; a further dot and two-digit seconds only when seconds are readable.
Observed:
1.27
